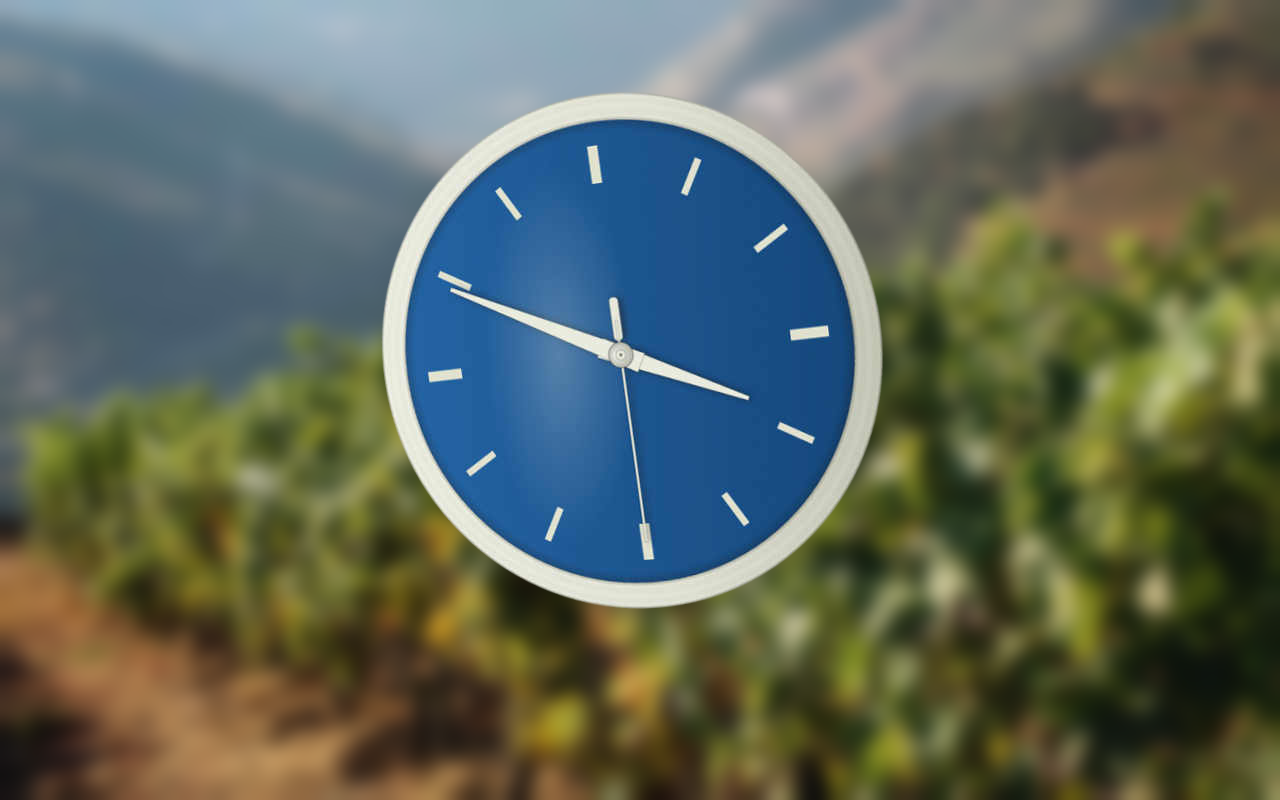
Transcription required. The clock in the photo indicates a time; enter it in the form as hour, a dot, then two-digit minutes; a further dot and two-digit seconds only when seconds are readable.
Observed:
3.49.30
